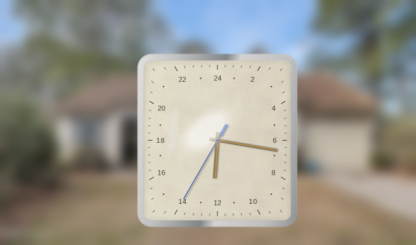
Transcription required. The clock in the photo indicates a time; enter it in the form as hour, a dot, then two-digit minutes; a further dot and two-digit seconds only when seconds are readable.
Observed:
12.16.35
